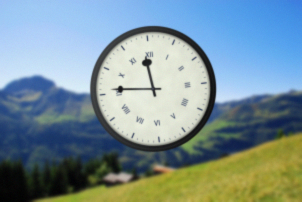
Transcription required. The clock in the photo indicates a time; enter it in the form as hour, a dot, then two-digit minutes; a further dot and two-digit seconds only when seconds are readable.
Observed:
11.46
